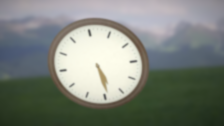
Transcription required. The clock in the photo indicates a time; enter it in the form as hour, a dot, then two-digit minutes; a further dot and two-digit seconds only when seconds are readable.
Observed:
5.29
